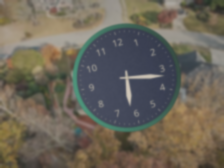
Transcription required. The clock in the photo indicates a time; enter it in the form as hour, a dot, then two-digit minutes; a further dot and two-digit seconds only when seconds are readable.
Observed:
6.17
